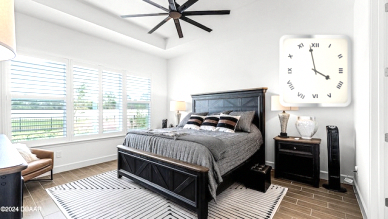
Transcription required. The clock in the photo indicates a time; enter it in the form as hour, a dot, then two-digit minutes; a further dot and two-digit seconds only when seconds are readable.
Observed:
3.58
